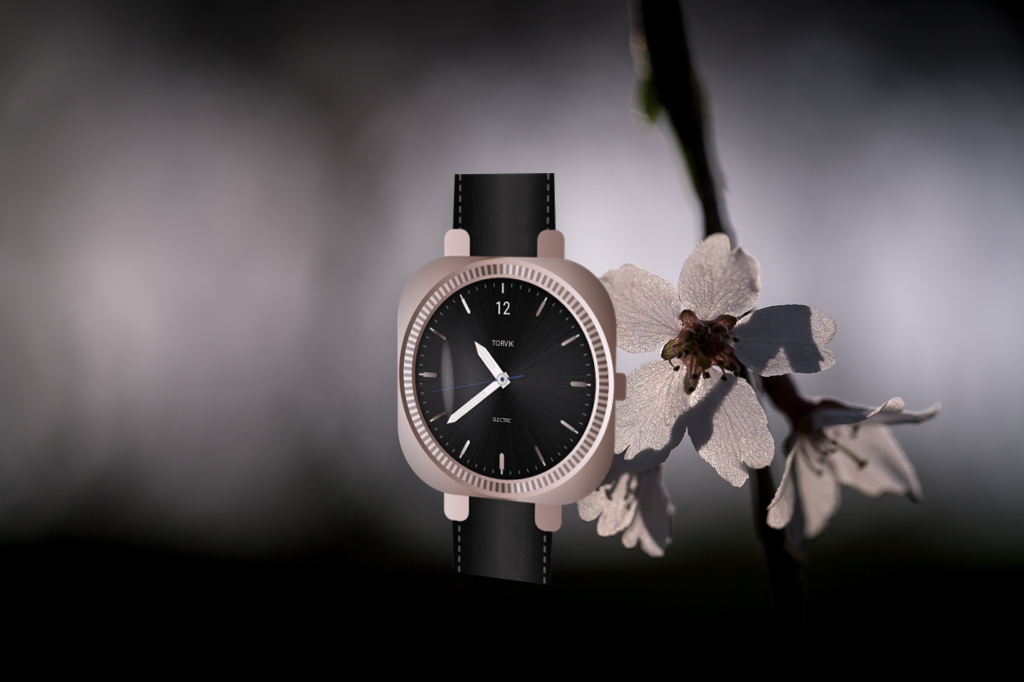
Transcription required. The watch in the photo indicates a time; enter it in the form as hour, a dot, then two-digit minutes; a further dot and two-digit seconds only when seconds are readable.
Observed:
10.38.43
